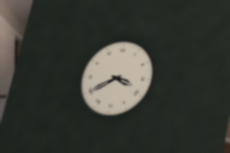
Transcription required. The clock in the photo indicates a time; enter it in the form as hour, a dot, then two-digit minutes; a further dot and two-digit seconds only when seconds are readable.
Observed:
3.40
